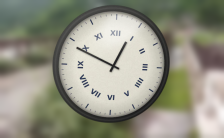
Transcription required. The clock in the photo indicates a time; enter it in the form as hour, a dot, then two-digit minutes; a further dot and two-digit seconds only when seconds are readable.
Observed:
12.49
